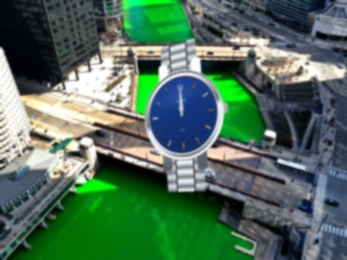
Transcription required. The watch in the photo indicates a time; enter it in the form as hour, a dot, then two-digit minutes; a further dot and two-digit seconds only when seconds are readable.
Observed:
12.00
